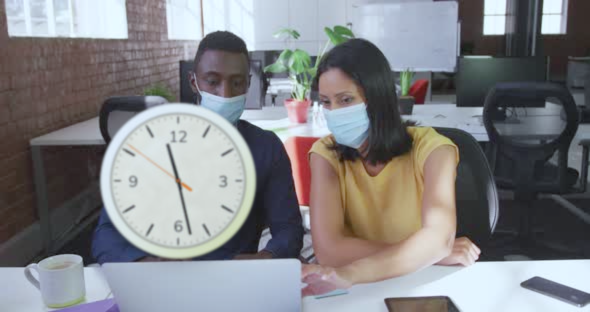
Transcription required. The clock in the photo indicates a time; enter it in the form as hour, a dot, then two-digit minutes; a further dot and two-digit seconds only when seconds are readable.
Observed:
11.27.51
